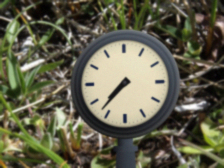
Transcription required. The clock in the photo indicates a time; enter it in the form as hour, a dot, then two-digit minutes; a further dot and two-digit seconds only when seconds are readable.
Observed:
7.37
